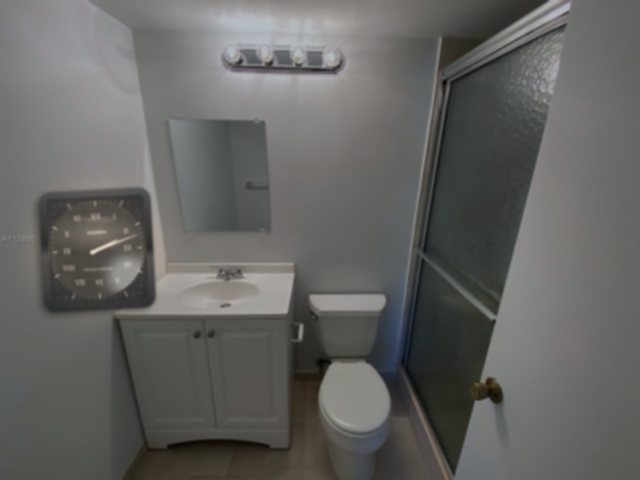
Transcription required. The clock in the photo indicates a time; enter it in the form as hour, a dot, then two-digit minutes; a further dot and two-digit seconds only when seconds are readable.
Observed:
2.12
